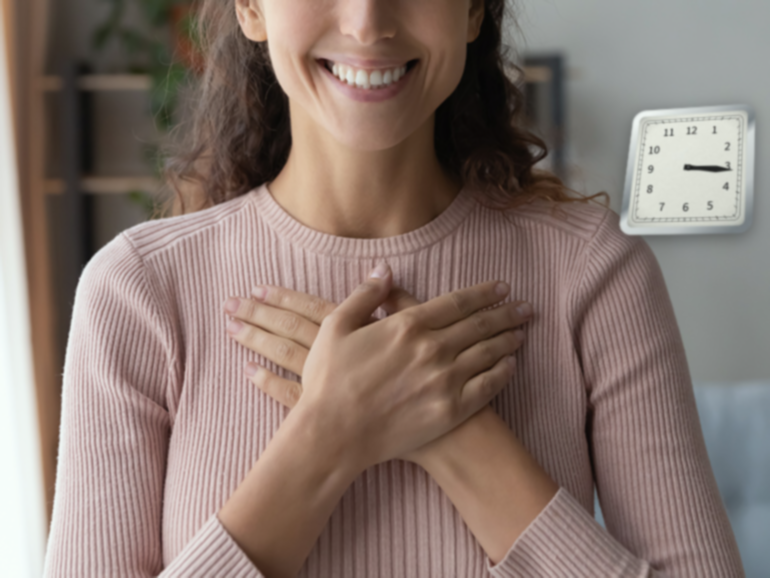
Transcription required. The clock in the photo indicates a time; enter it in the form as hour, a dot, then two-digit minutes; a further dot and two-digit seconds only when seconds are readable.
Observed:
3.16
